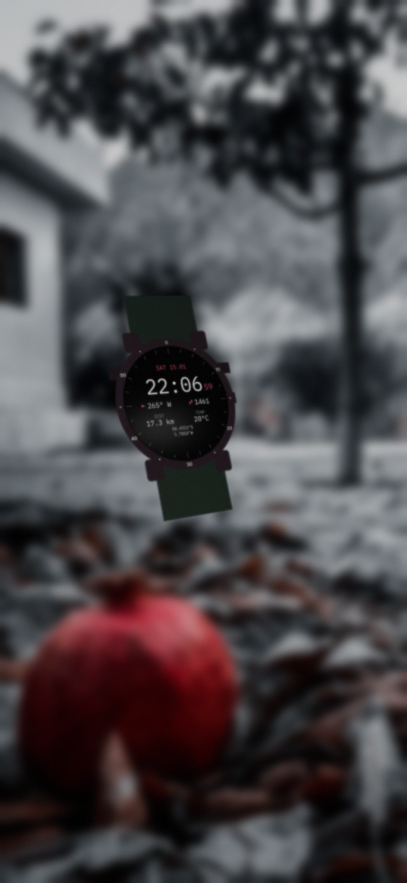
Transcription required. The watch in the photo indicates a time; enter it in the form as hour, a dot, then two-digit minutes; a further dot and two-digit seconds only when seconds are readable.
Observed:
22.06
